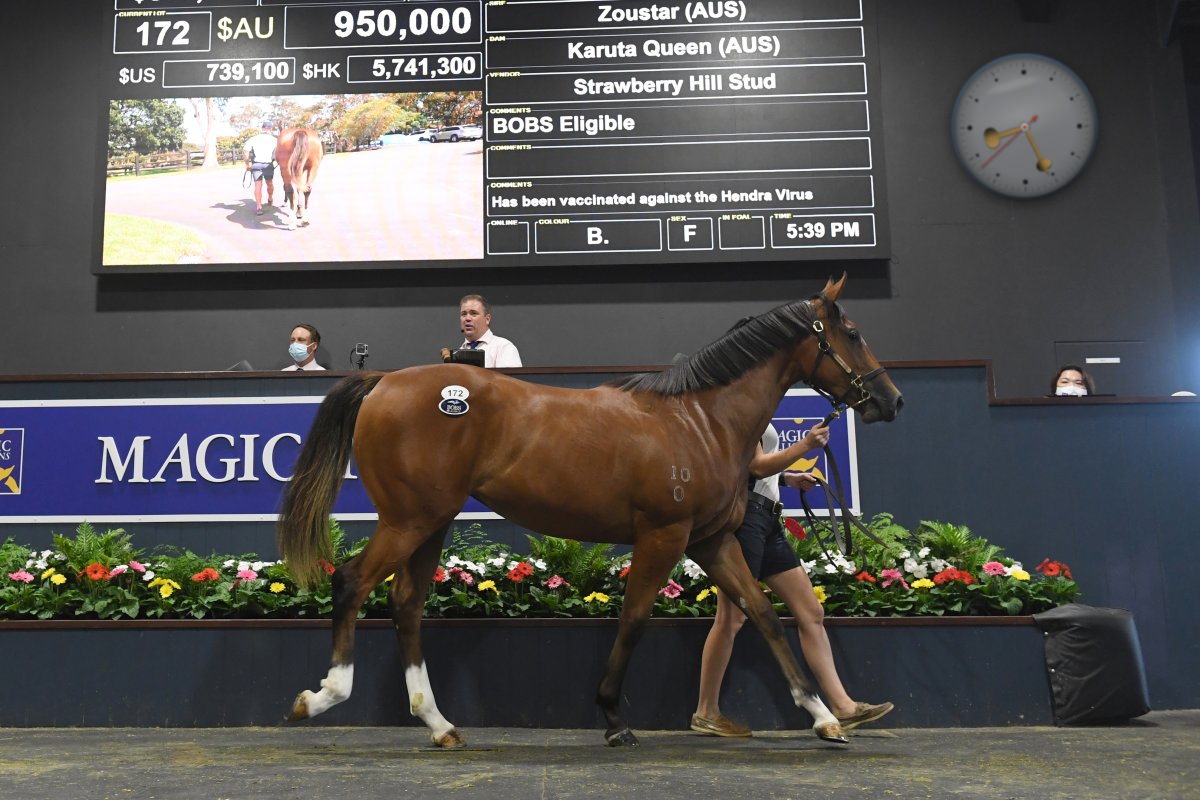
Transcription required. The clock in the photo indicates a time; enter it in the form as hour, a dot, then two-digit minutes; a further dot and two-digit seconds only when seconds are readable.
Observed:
8.25.38
